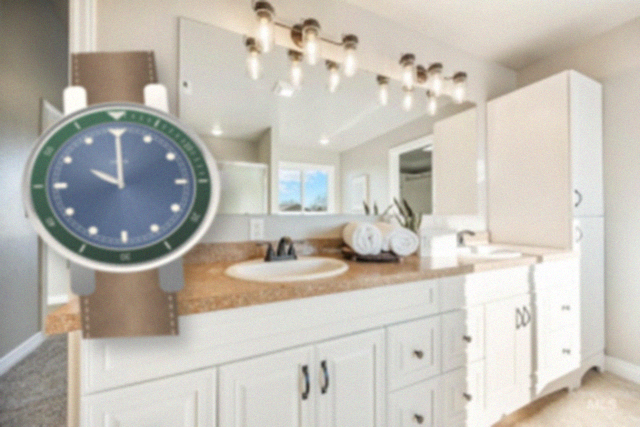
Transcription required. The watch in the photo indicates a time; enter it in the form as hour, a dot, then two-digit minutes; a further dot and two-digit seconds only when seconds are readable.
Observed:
10.00
